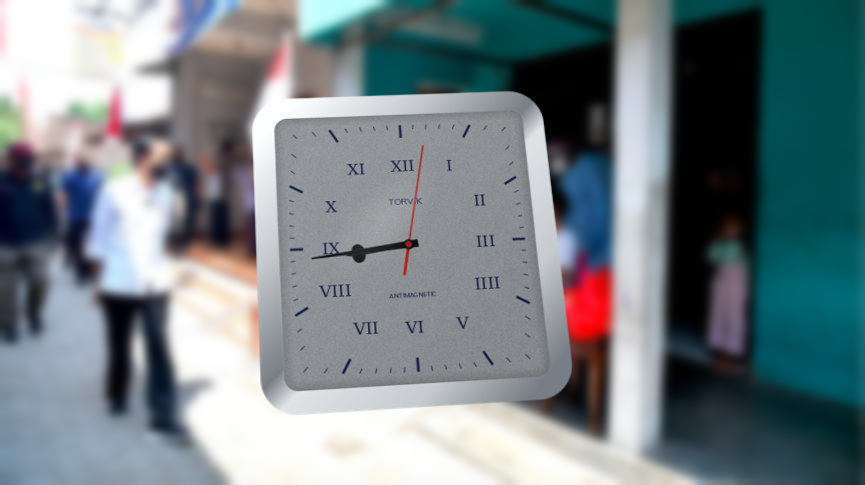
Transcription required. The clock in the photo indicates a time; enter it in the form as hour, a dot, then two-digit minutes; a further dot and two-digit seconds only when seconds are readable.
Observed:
8.44.02
